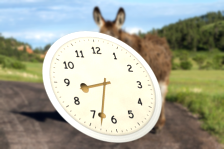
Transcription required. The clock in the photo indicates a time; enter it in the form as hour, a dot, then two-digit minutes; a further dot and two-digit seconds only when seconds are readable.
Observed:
8.33
